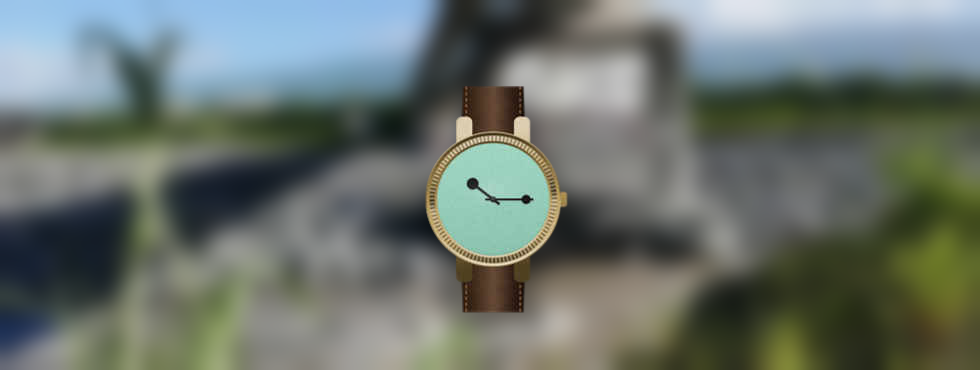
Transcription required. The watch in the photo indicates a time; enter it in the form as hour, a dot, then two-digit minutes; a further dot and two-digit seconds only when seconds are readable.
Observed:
10.15
